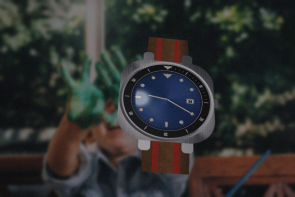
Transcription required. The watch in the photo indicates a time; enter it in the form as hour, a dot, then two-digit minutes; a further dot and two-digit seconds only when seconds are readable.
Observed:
9.20
